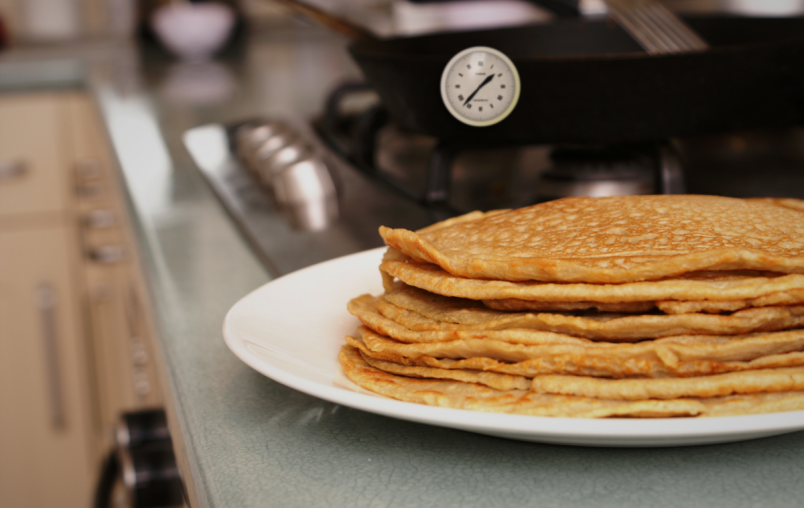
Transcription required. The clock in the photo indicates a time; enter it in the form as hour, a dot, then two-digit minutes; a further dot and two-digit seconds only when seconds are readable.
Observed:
1.37
